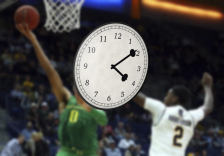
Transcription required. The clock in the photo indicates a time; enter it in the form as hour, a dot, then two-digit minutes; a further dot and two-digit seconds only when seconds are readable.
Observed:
4.09
